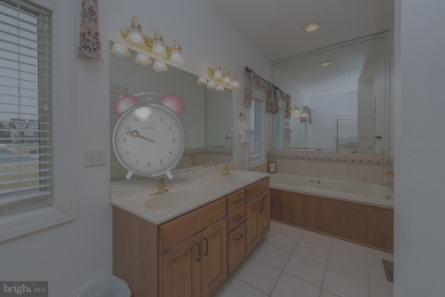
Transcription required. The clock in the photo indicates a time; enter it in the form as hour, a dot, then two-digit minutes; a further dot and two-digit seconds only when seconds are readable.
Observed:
9.48
